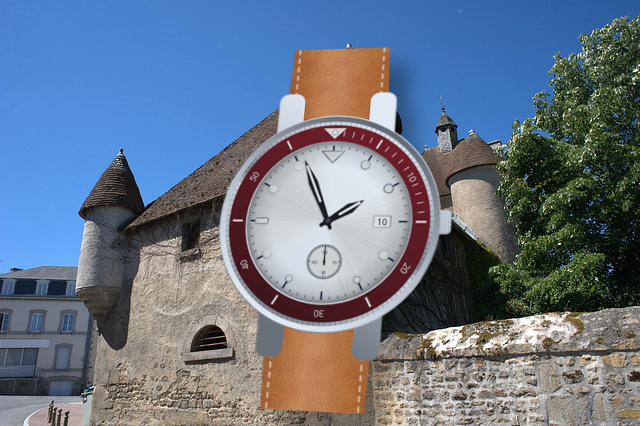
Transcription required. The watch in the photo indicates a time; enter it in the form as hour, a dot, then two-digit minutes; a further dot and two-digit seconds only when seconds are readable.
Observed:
1.56
